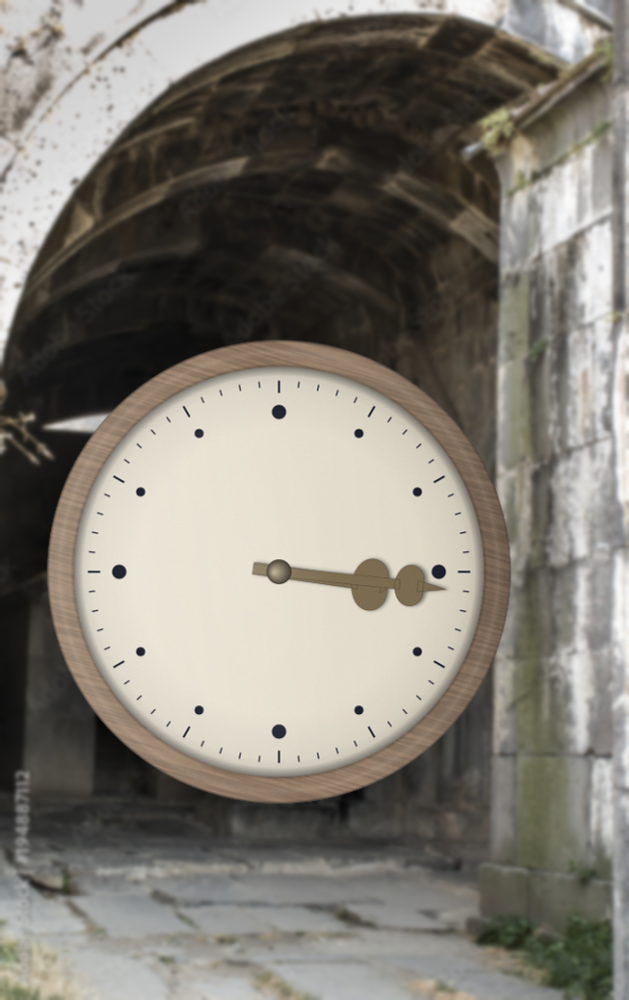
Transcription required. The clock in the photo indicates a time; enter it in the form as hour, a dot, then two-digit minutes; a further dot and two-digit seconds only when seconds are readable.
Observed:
3.16
